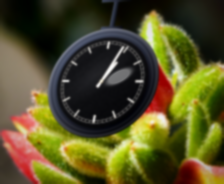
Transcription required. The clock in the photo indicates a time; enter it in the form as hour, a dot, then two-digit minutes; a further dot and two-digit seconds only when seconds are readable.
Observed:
1.04
